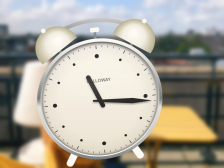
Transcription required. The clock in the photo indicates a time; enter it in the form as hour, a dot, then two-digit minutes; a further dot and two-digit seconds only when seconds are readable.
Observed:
11.16
